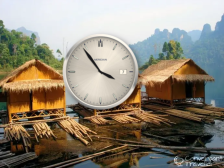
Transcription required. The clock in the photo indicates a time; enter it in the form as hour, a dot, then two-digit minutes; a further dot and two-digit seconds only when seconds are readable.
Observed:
3.54
